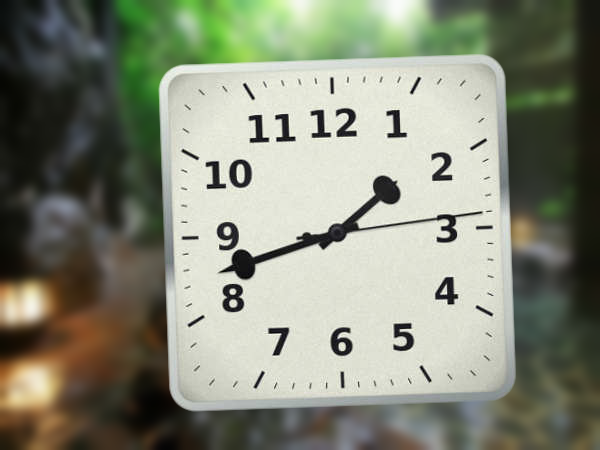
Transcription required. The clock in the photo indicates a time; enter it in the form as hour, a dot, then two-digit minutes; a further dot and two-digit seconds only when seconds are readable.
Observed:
1.42.14
